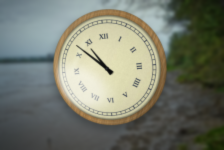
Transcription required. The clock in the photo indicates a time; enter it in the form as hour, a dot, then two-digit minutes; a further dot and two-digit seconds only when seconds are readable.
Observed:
10.52
